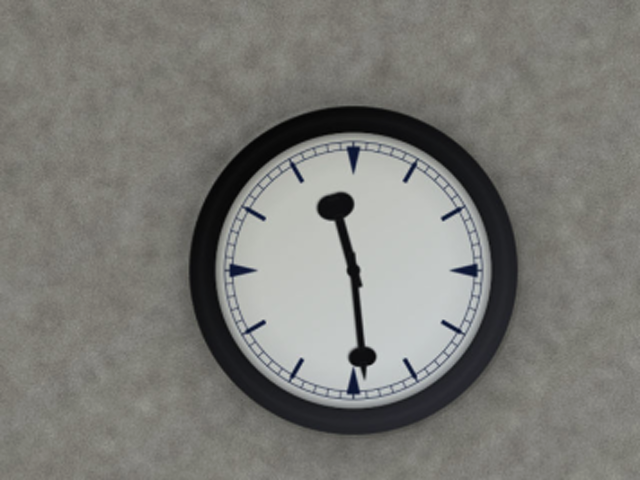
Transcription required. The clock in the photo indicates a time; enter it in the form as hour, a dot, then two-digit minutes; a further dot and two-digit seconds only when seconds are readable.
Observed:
11.29
